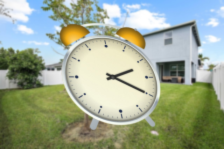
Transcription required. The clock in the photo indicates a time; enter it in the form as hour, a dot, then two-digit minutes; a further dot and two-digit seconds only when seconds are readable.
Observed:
2.20
